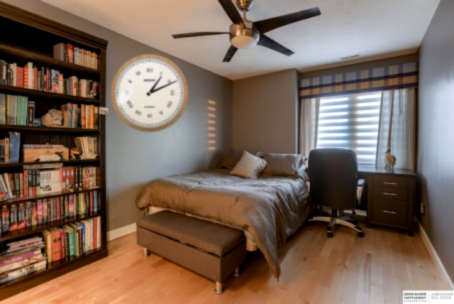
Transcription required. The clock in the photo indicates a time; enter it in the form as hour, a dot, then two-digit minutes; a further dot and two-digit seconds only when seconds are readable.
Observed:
1.11
